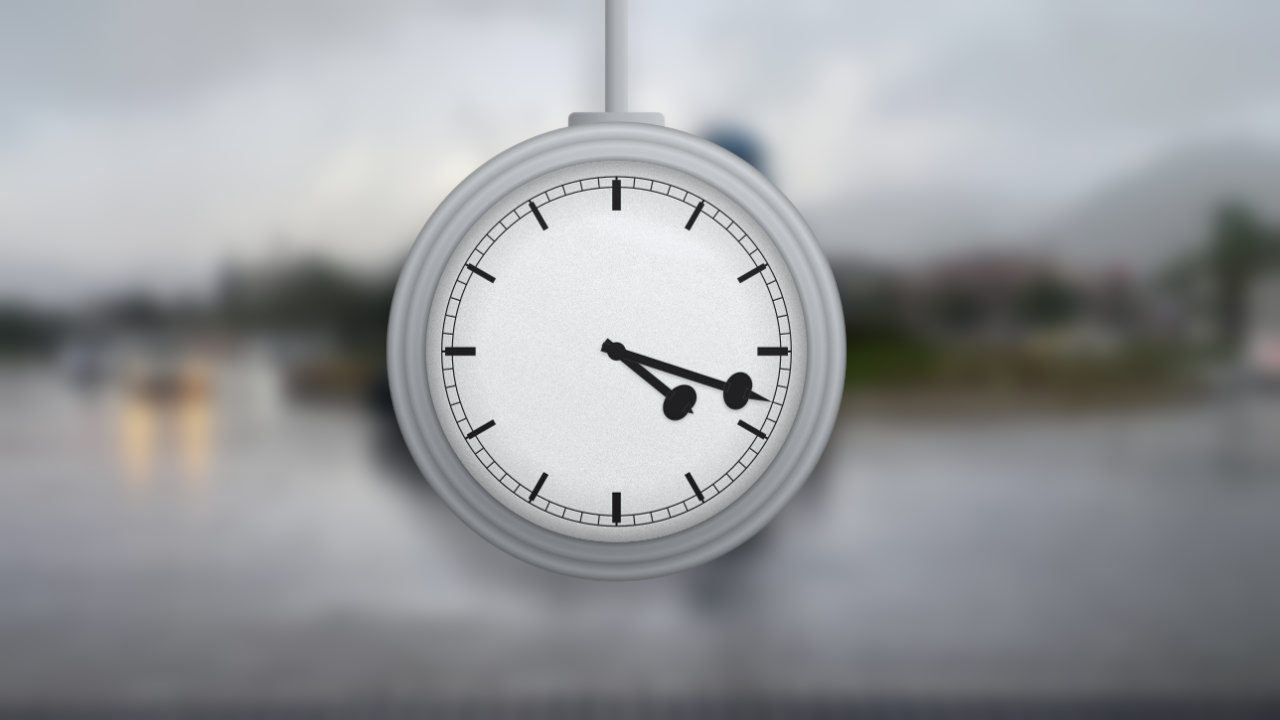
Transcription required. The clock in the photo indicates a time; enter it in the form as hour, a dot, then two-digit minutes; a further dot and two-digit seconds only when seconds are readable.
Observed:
4.18
